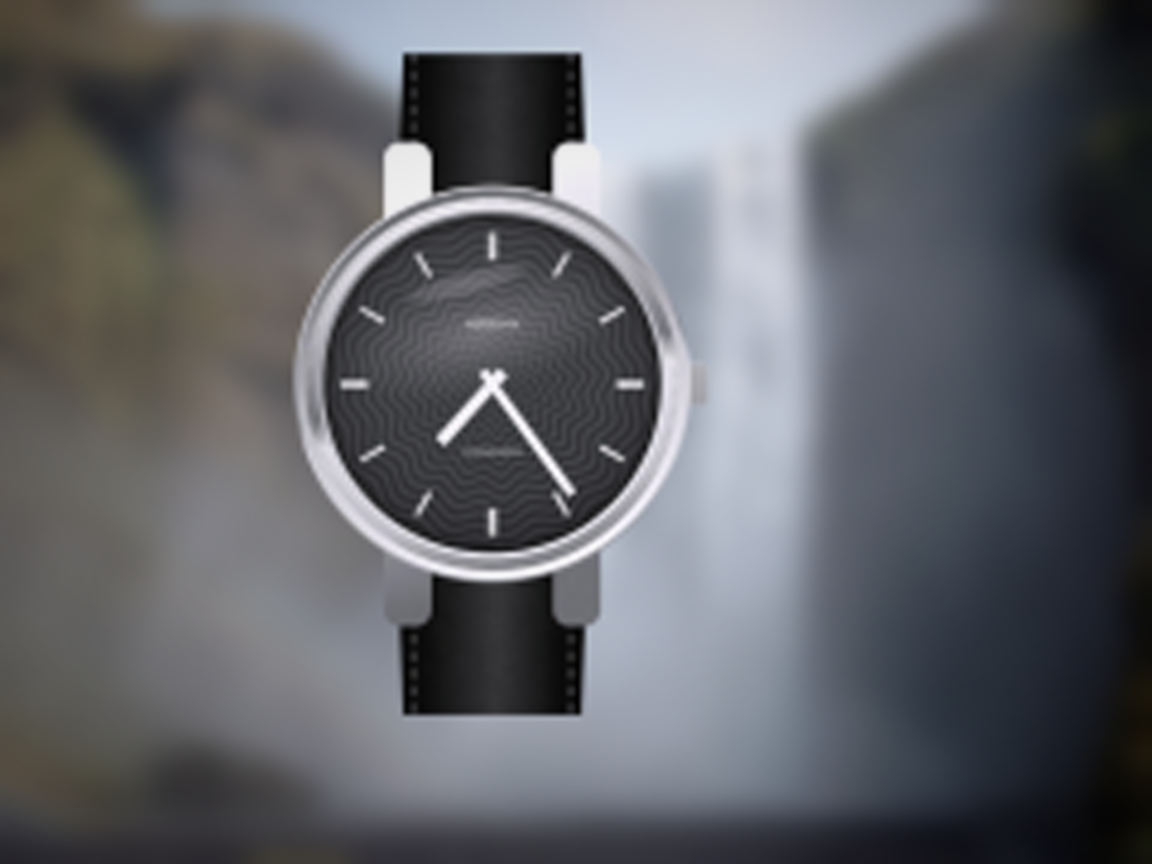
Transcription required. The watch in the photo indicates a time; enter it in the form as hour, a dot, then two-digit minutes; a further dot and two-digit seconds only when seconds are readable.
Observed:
7.24
